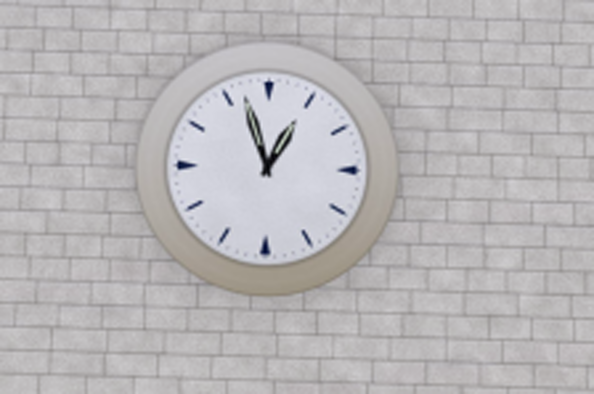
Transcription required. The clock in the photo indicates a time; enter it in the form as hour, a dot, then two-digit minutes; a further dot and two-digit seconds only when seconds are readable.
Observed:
12.57
